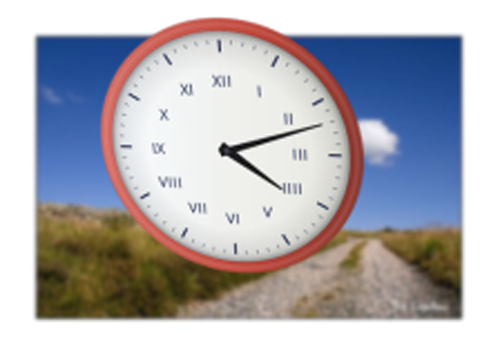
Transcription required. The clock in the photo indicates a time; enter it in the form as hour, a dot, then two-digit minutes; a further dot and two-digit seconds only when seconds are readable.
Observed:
4.12
